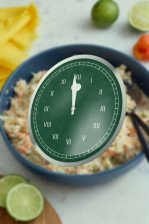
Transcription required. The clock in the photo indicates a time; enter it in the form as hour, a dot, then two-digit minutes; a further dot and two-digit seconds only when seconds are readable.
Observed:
11.59
